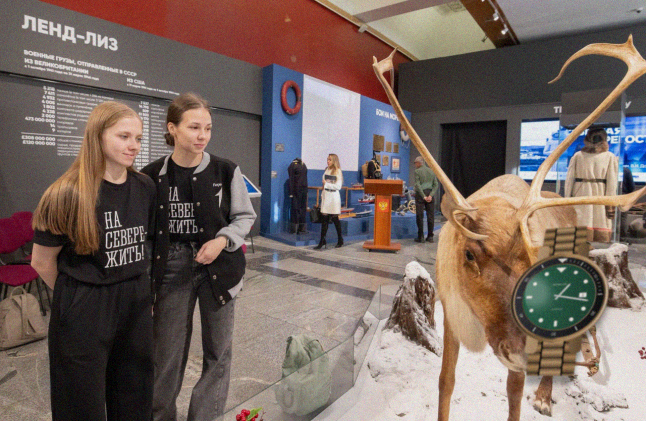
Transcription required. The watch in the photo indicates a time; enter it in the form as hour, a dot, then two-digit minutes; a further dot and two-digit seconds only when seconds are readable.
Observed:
1.17
